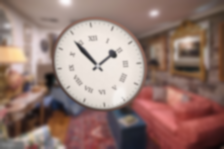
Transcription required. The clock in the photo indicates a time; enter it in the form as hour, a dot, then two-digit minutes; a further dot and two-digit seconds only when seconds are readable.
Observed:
1.54
